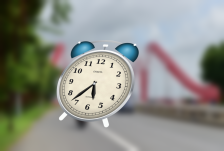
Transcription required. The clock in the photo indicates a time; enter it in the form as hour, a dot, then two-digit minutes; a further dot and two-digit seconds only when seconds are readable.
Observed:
5.37
